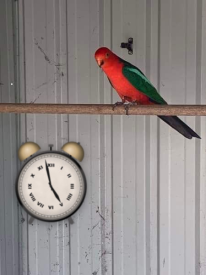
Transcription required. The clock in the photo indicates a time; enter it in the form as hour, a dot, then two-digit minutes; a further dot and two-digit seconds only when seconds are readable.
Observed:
4.58
